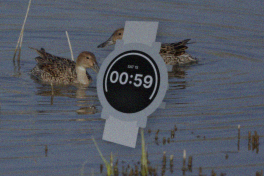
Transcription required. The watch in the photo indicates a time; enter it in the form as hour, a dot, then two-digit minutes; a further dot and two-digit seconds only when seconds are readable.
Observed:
0.59
